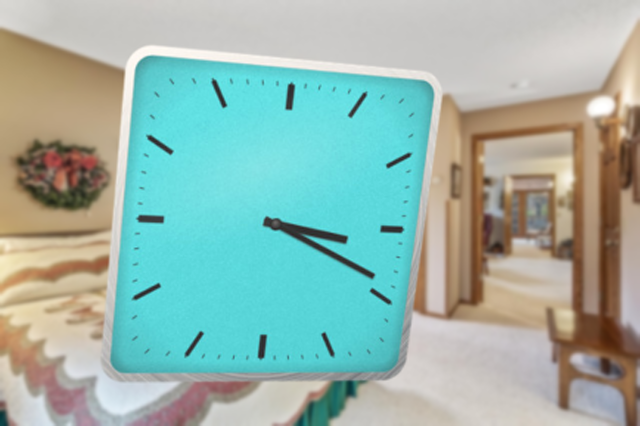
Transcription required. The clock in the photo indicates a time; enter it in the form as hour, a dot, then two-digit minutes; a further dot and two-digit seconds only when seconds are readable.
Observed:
3.19
